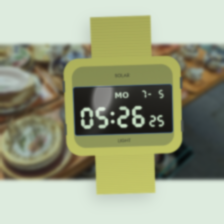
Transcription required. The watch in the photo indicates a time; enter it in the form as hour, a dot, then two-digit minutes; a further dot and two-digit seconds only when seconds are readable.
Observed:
5.26.25
